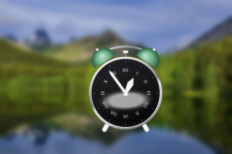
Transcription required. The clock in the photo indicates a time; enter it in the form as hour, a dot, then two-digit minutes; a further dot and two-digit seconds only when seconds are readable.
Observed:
12.54
